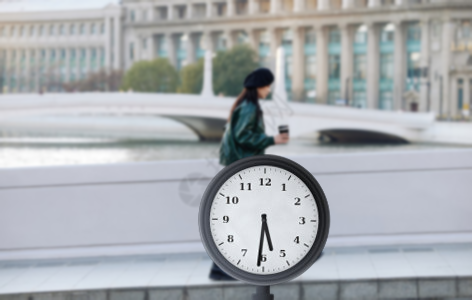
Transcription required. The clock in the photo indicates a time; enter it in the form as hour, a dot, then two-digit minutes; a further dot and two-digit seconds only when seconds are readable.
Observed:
5.31
